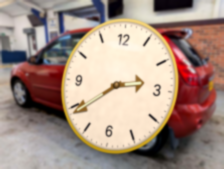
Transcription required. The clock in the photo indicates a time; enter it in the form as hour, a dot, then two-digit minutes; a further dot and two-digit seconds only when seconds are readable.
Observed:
2.39
